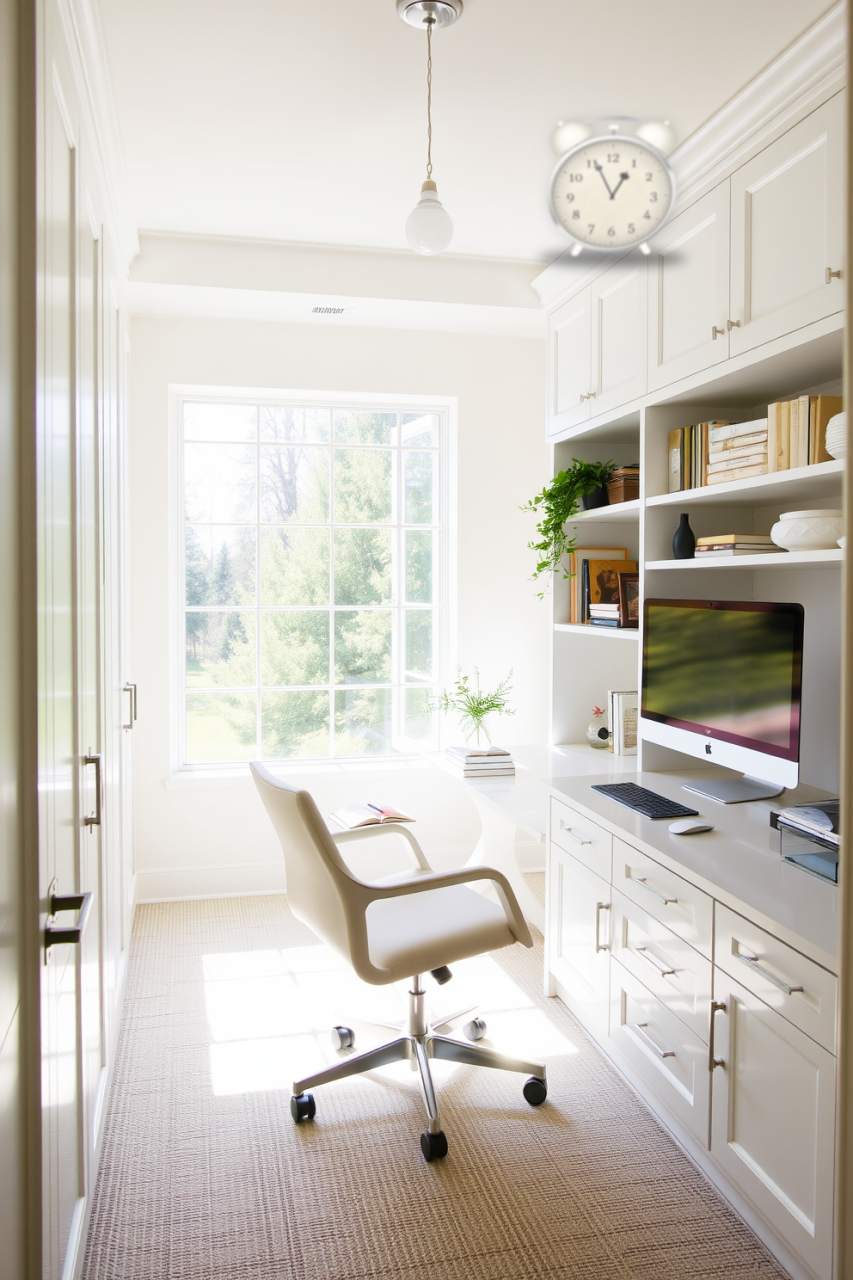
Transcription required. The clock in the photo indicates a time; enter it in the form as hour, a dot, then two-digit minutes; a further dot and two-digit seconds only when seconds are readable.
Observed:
12.56
